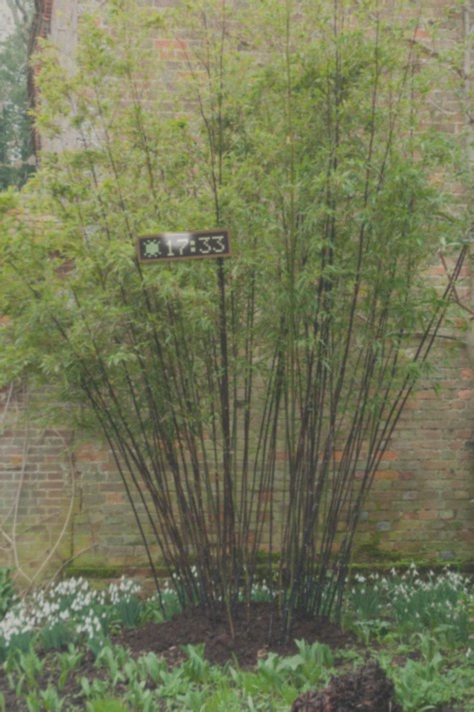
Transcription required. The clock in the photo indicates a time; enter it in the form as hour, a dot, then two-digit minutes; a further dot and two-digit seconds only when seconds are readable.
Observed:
17.33
